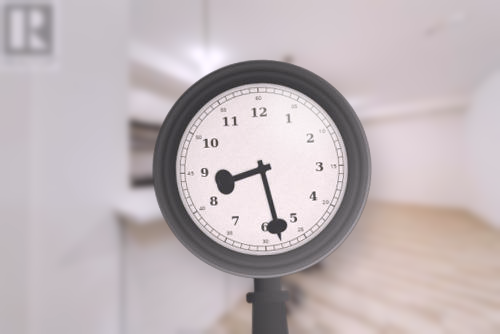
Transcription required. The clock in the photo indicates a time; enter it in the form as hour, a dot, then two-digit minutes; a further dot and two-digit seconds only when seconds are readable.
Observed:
8.28
